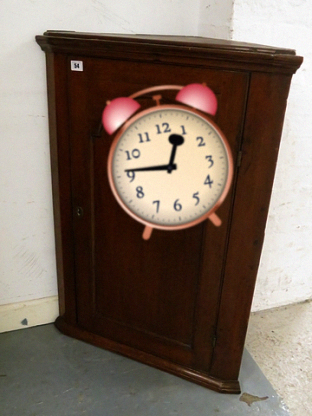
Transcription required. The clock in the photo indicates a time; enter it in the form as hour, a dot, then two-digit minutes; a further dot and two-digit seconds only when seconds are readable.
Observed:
12.46
